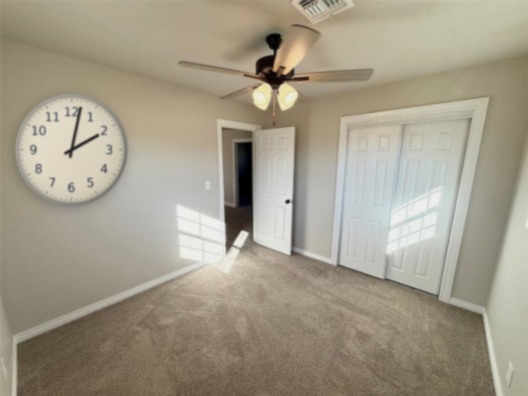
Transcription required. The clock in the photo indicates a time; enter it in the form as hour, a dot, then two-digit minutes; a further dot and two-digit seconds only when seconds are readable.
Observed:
2.02
